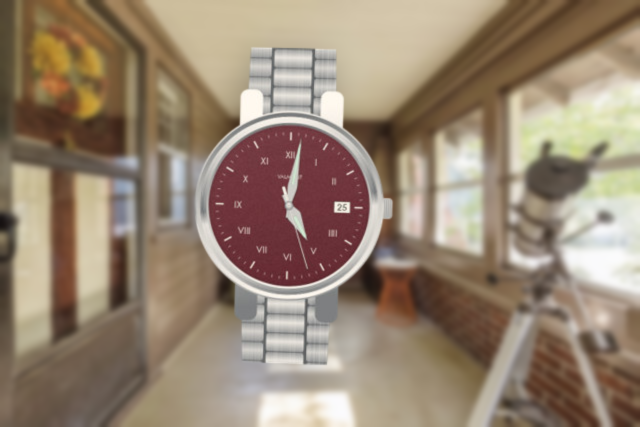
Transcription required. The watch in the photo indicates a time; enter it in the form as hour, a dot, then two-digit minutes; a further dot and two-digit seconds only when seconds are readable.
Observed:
5.01.27
